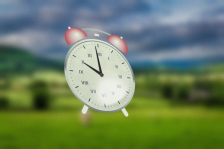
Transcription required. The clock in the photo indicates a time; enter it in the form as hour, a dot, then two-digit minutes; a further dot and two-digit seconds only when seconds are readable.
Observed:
9.59
